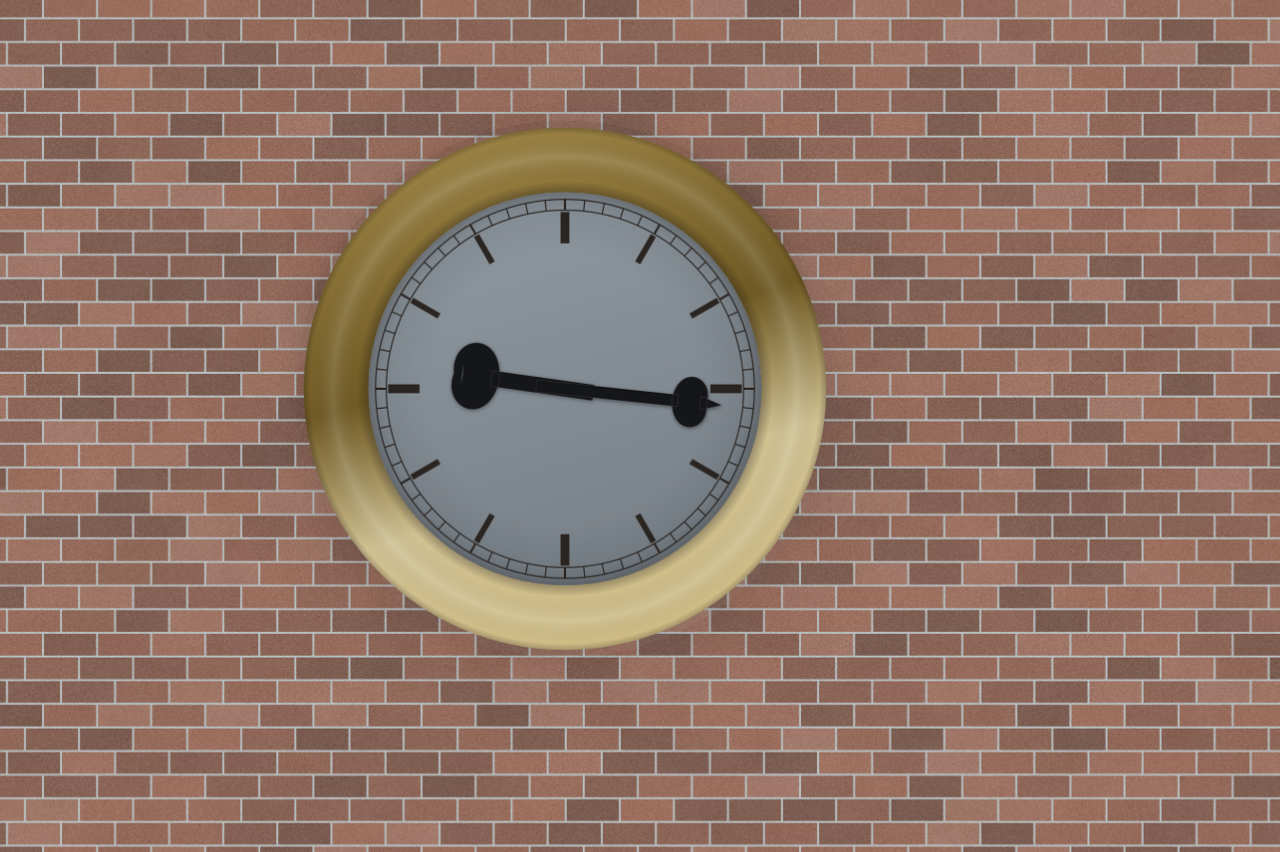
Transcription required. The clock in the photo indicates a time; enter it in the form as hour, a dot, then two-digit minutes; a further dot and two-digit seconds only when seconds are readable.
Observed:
9.16
